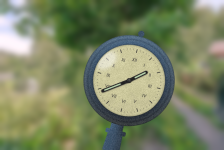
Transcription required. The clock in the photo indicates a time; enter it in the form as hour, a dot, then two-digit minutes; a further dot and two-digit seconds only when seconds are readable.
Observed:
1.39
